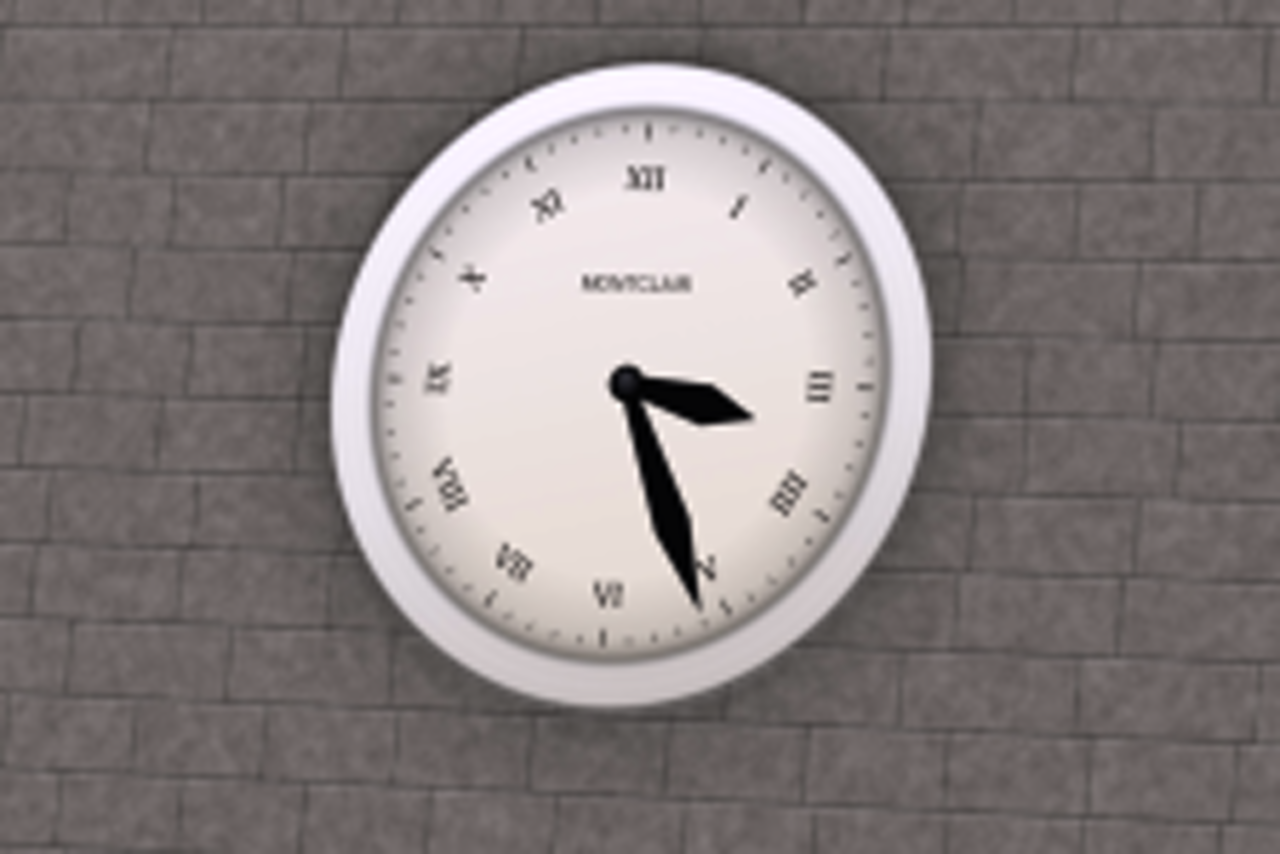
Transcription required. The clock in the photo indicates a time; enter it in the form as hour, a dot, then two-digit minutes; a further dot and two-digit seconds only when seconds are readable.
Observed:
3.26
